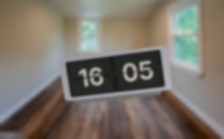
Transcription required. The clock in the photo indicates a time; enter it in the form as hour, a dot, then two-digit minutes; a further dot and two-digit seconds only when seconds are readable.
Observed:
16.05
